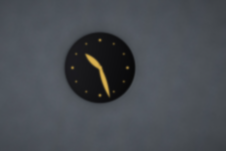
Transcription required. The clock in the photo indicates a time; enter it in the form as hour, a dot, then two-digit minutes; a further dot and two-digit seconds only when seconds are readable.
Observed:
10.27
